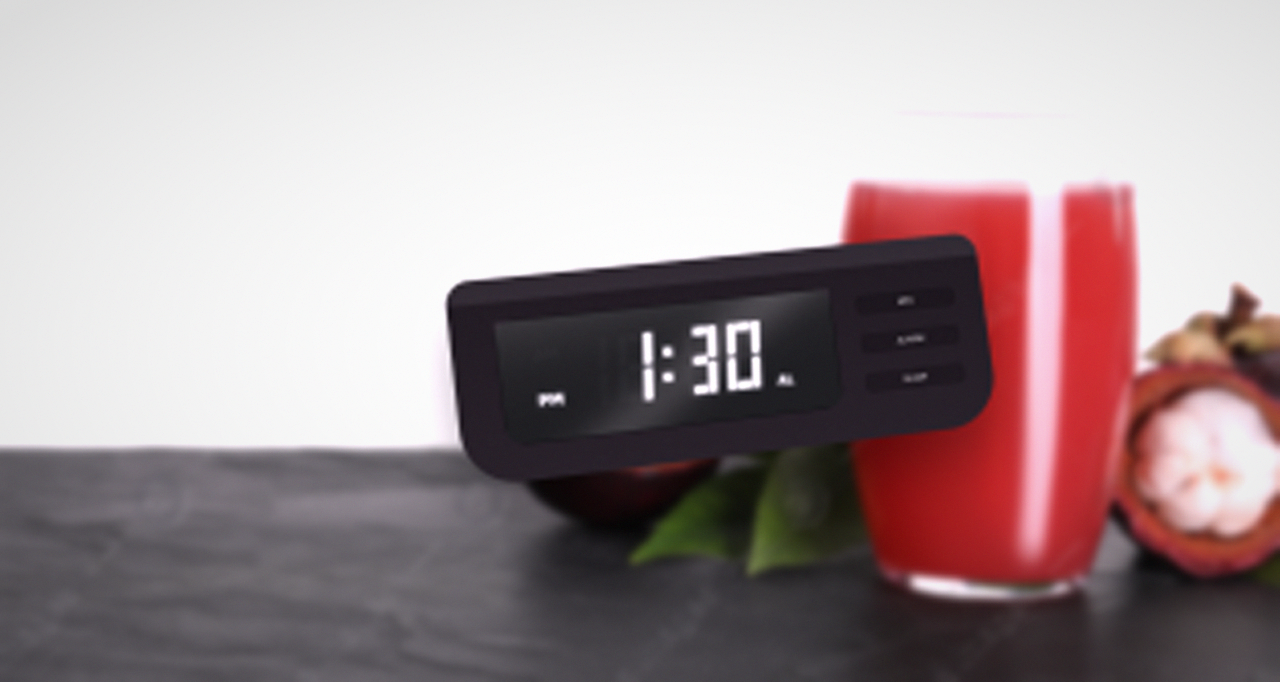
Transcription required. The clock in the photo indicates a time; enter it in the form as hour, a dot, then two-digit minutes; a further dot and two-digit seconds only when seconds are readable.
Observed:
1.30
